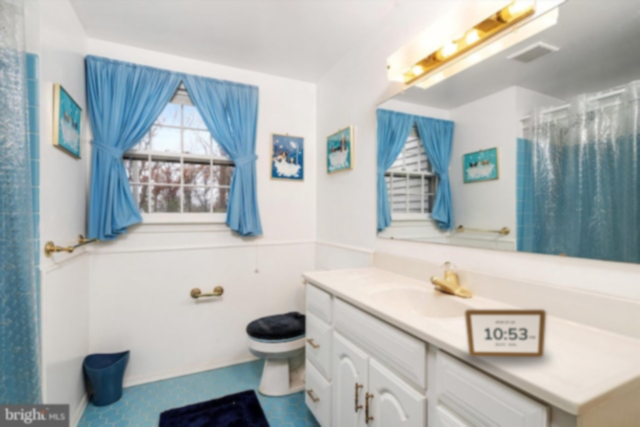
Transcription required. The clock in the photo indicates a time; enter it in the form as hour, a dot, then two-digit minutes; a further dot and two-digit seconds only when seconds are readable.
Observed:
10.53
